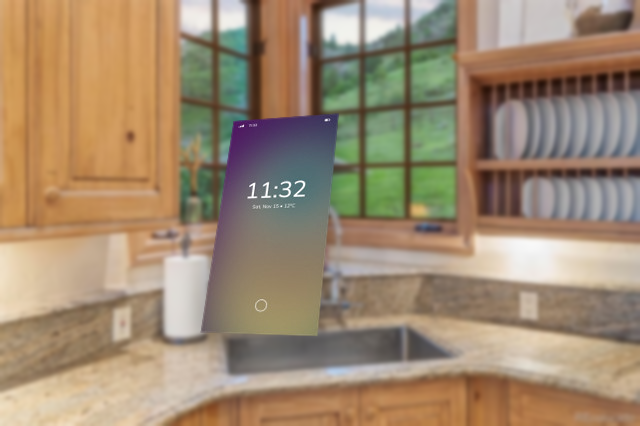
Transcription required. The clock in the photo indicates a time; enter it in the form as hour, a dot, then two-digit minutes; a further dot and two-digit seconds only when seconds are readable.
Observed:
11.32
